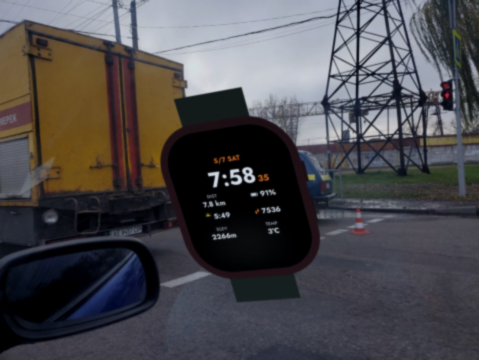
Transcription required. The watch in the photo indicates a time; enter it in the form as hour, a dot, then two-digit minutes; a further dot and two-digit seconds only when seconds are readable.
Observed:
7.58
